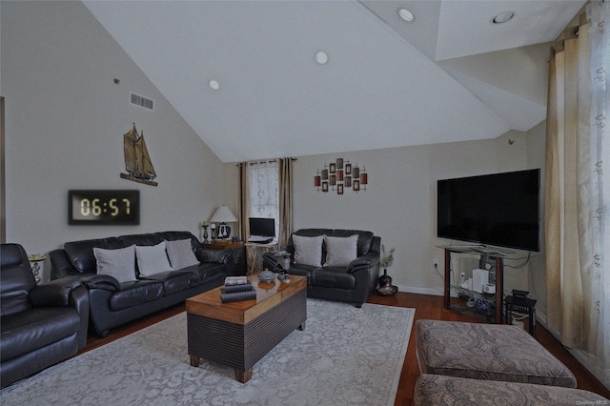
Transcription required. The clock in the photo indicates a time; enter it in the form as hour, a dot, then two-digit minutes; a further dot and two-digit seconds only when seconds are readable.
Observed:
6.57
